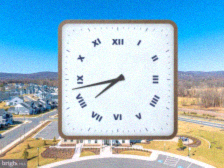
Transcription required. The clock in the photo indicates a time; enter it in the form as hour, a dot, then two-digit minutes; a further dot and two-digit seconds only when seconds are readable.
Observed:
7.43
